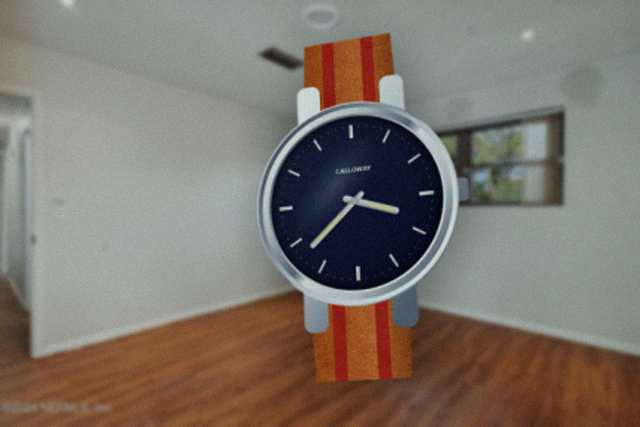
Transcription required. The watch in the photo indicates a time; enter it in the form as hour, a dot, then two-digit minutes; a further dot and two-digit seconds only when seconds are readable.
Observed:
3.38
